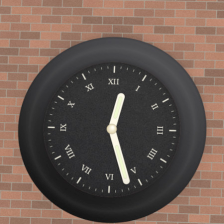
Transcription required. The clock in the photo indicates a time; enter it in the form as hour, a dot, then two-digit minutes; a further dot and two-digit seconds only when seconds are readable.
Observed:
12.27
